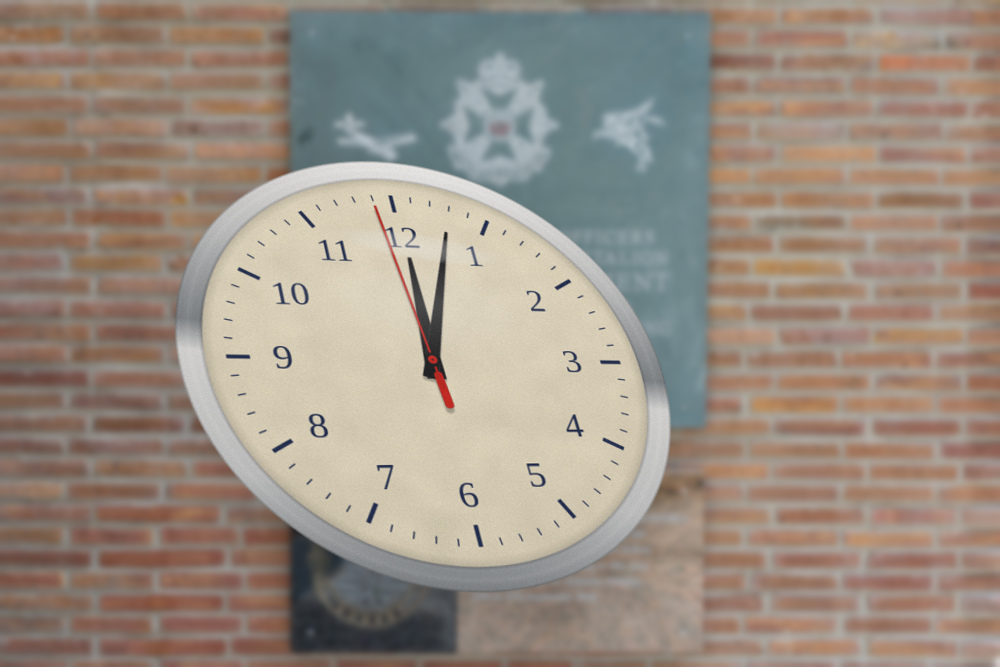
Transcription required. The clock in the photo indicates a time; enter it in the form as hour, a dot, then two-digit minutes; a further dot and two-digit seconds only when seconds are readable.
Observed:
12.02.59
